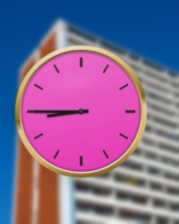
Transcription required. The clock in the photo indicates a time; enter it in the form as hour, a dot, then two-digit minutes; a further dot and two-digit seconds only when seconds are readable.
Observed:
8.45
